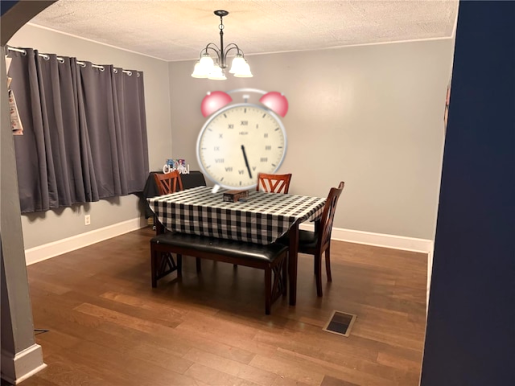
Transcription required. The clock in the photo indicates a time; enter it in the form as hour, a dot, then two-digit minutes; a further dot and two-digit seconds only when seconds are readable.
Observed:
5.27
